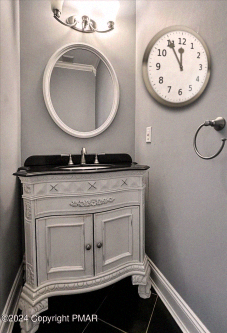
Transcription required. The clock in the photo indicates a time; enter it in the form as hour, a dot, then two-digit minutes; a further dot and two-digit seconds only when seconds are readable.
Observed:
11.55
